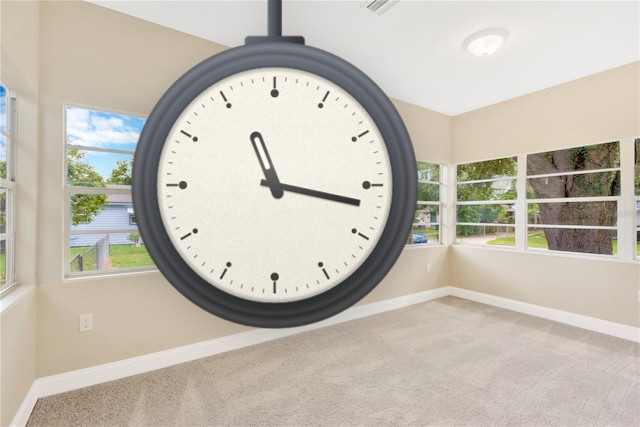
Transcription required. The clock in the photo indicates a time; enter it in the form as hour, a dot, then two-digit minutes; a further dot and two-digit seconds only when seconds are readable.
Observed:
11.17
